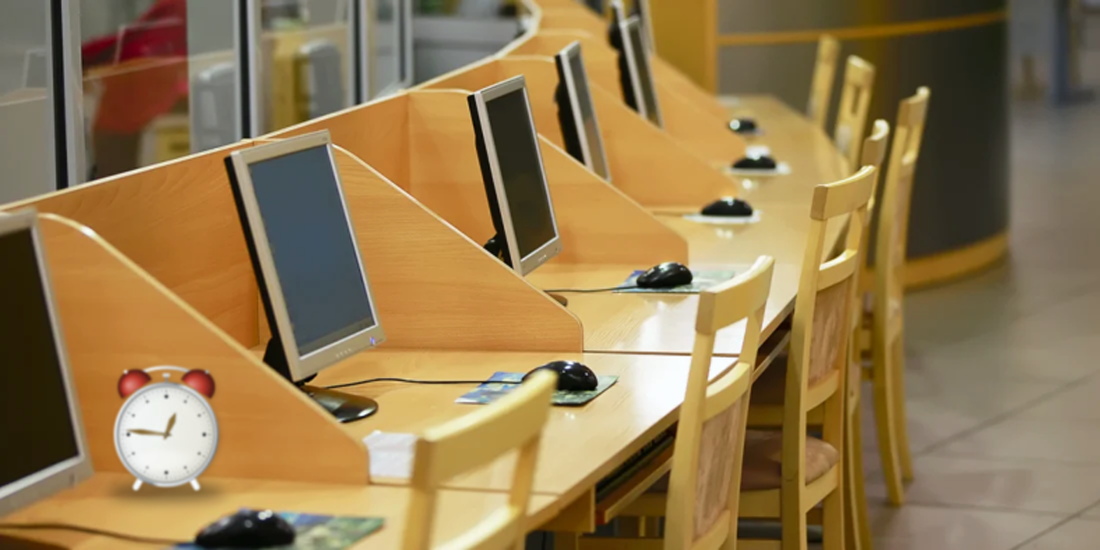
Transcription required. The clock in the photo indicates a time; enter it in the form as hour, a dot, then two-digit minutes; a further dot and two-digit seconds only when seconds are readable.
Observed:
12.46
